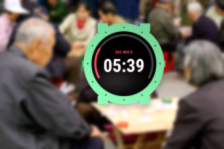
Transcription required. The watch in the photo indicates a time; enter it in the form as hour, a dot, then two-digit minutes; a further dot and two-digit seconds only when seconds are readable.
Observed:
5.39
